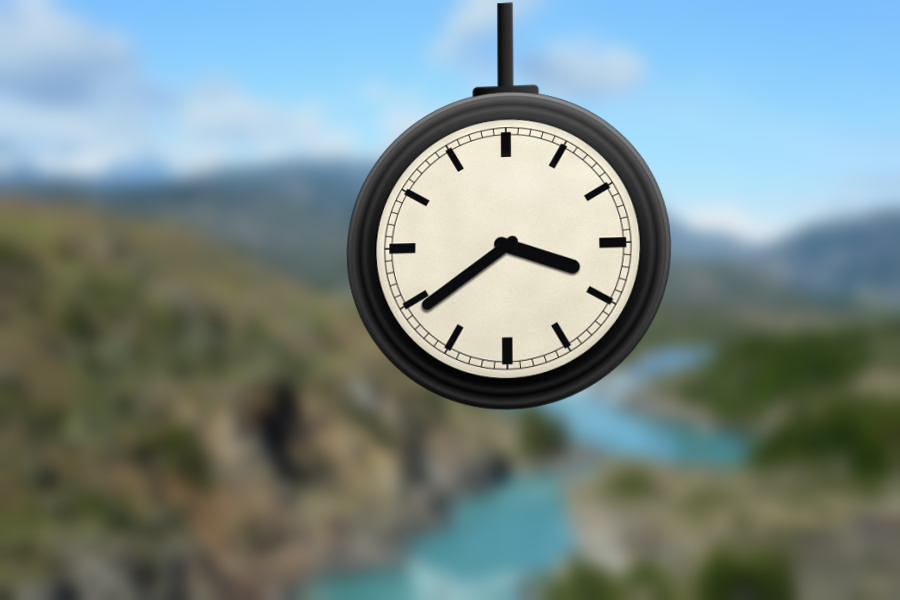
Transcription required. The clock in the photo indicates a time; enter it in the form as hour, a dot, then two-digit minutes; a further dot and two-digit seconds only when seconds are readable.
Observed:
3.39
